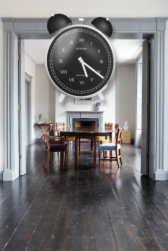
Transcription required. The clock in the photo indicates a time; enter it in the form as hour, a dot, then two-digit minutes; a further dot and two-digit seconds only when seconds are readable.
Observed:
5.21
